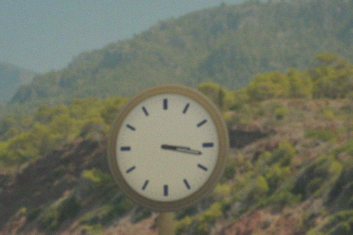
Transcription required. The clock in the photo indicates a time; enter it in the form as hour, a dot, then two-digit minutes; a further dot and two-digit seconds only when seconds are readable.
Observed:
3.17
